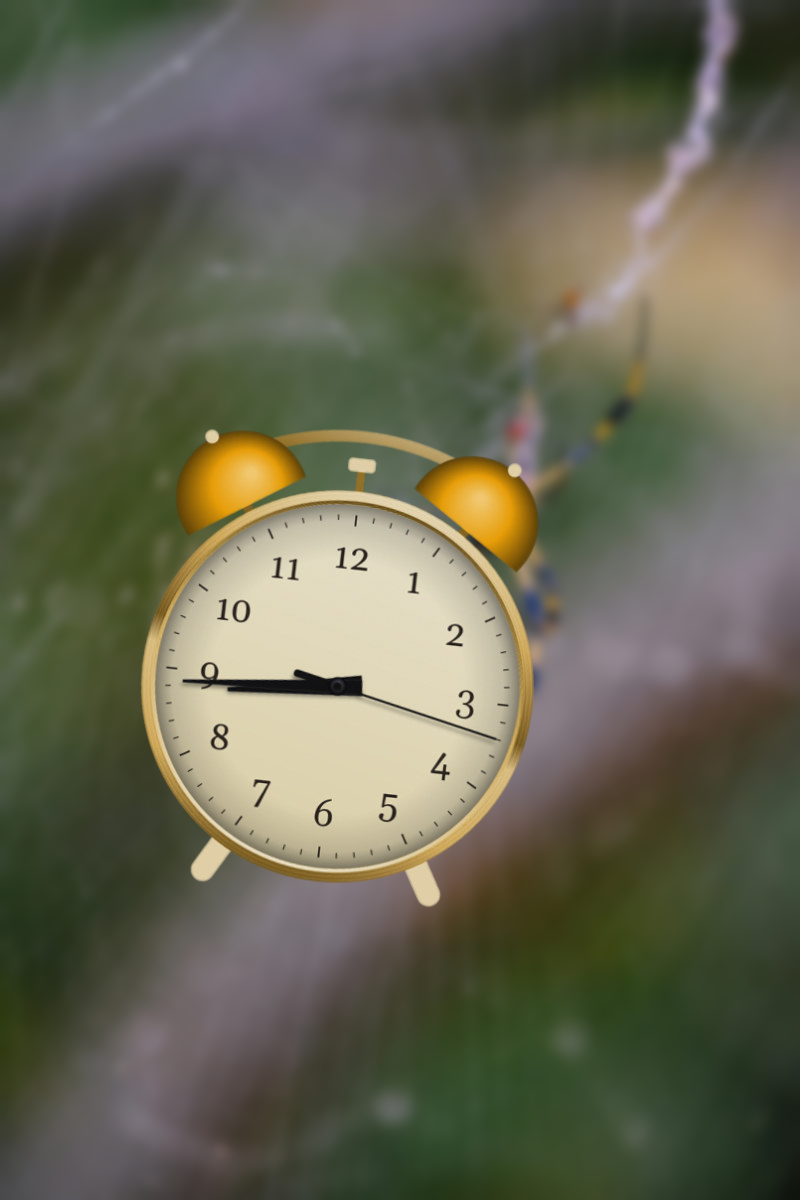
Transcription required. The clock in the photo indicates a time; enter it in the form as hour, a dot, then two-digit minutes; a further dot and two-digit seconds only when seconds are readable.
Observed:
8.44.17
